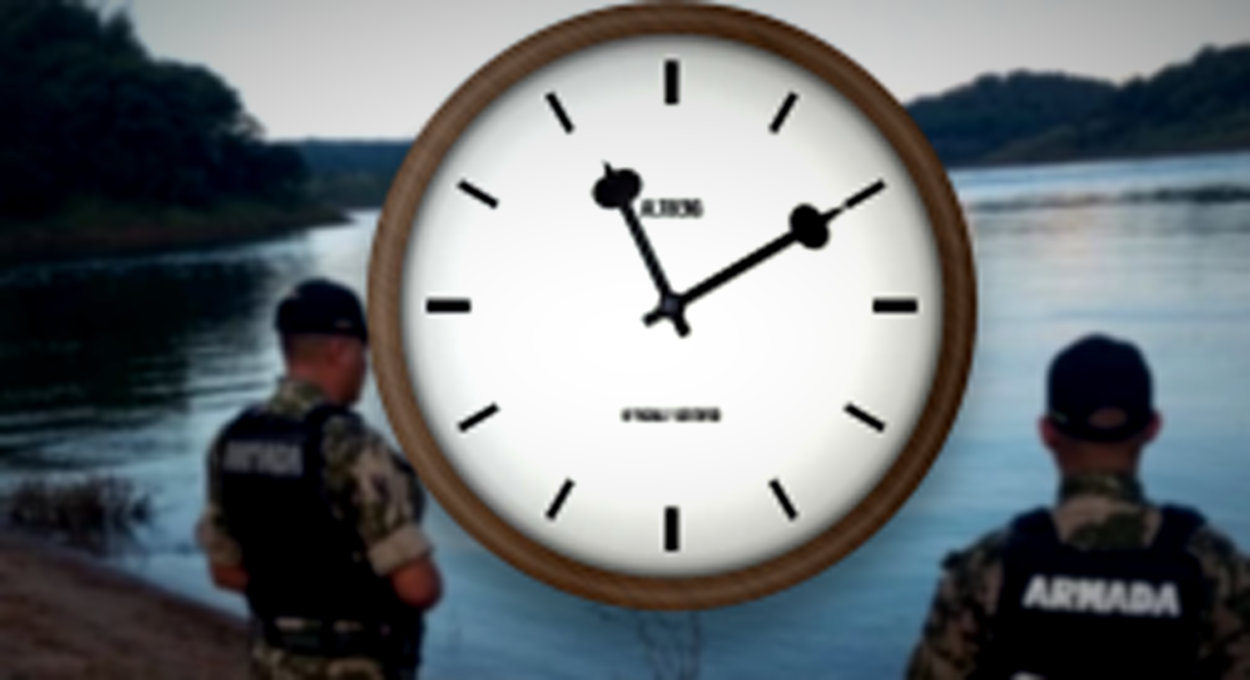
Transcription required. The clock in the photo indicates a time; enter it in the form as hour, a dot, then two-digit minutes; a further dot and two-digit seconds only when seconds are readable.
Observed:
11.10
